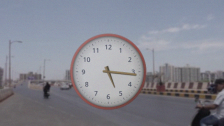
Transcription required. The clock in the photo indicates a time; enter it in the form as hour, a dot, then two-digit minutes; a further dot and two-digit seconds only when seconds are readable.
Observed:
5.16
